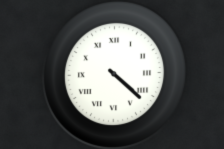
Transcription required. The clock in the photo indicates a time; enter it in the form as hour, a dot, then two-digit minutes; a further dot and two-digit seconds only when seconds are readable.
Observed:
4.22
